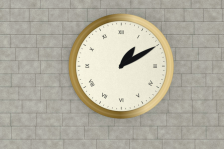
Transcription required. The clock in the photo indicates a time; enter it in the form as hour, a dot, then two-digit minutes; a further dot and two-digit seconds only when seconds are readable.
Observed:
1.10
